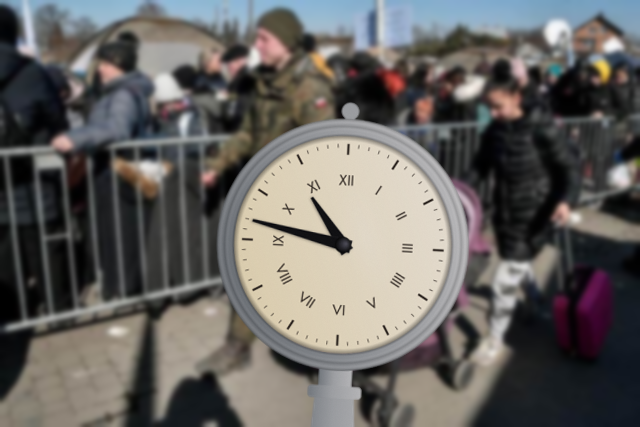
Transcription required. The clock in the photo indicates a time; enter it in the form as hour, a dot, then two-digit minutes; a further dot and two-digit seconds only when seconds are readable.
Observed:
10.47
